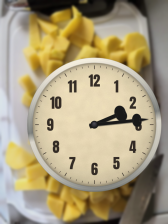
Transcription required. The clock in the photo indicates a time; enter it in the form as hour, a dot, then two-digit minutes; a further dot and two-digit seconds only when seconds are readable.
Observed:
2.14
